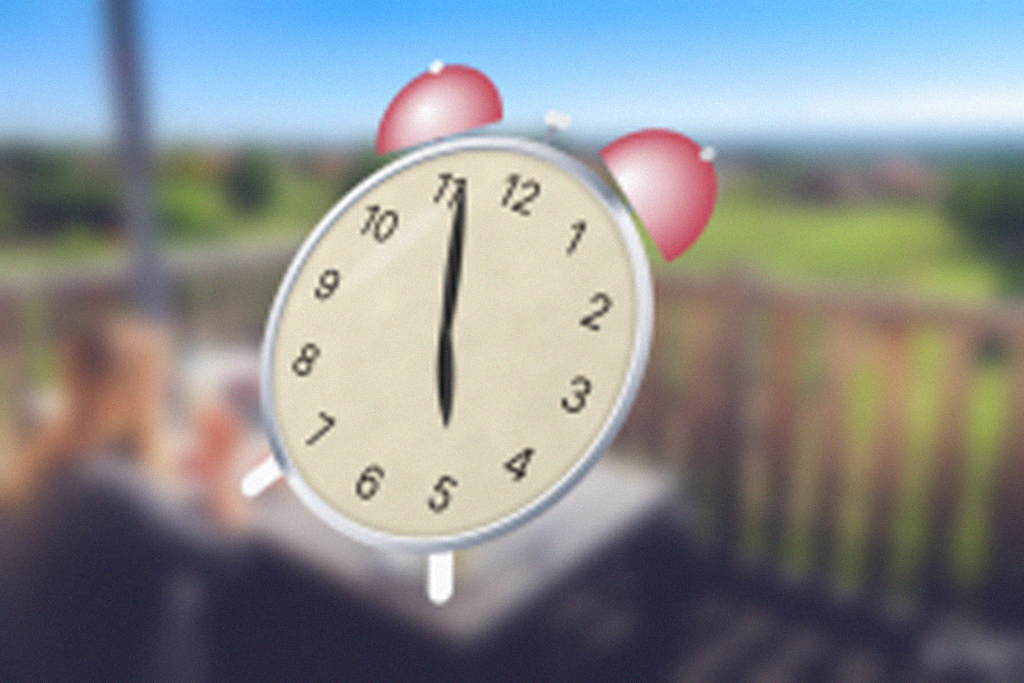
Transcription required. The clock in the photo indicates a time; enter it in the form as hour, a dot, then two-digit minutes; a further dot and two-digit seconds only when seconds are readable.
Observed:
4.56
